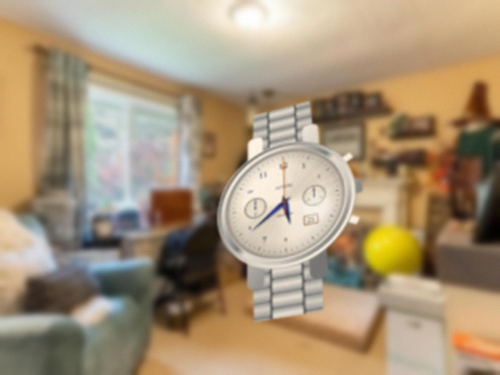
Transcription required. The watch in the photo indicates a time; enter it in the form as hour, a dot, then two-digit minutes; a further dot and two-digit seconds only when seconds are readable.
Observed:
5.39
